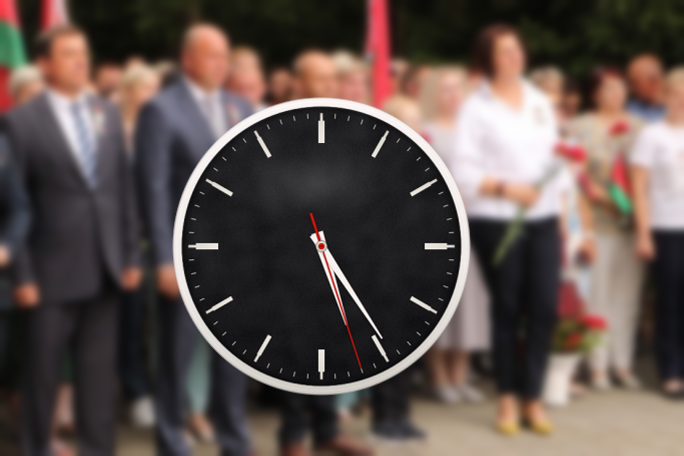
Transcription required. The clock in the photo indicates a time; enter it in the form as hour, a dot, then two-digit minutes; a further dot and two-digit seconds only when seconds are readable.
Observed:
5.24.27
